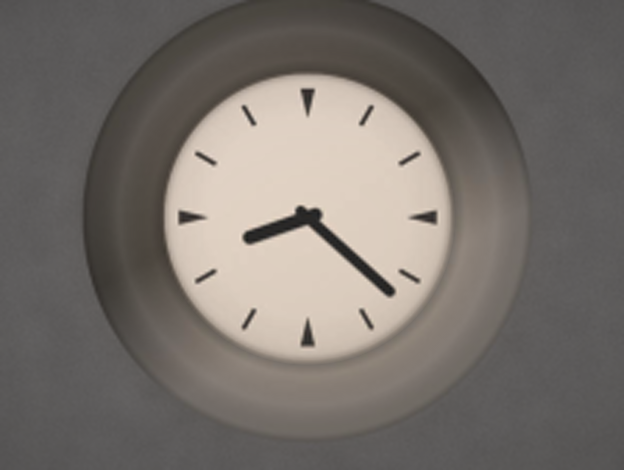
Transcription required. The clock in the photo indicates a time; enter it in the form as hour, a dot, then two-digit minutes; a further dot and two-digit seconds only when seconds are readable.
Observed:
8.22
